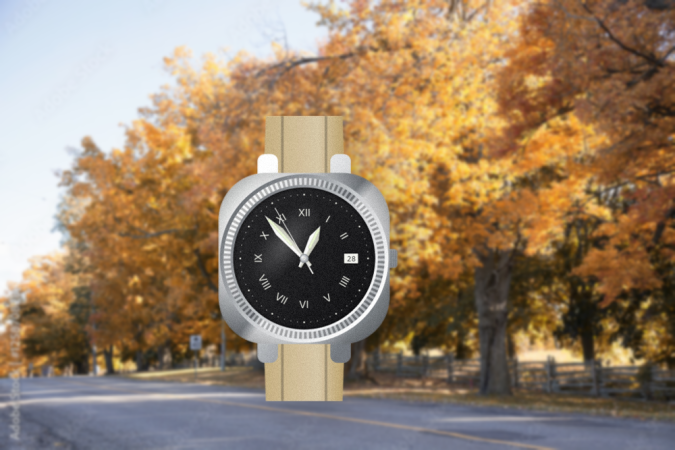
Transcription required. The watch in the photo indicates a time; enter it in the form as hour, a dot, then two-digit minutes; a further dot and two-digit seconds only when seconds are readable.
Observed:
12.52.55
